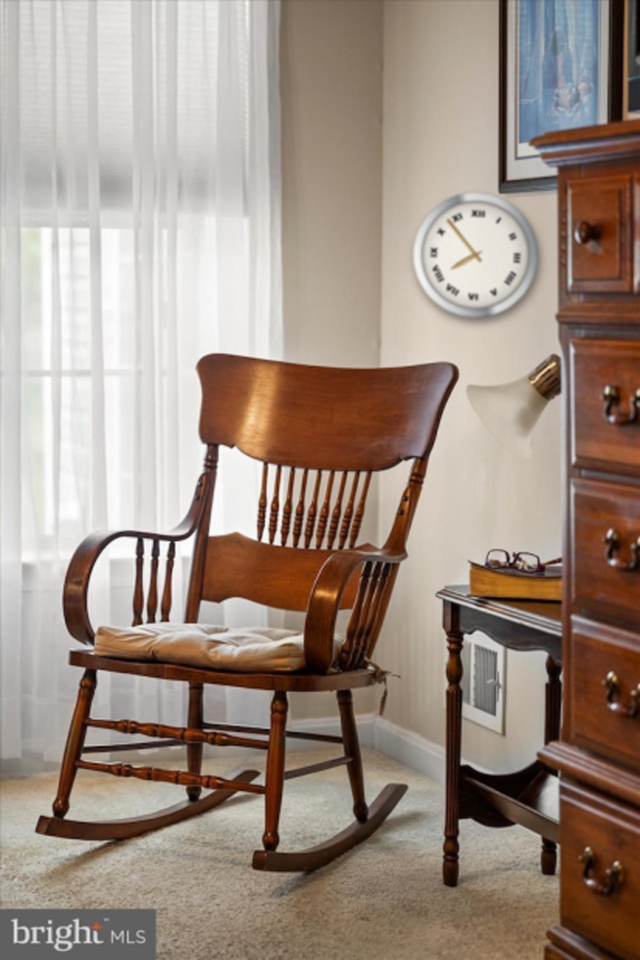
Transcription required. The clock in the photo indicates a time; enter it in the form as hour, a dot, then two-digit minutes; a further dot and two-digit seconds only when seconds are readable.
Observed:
7.53
